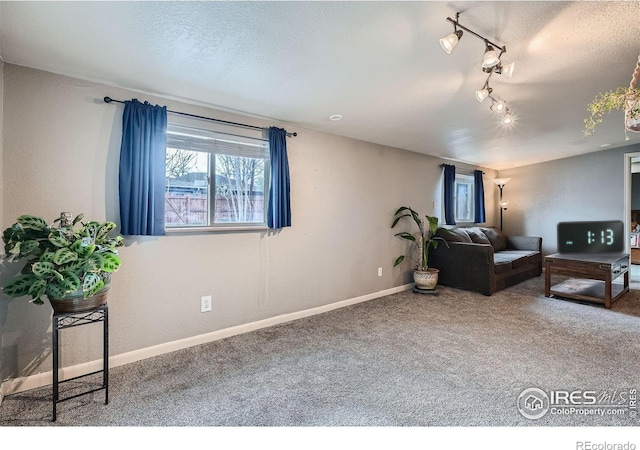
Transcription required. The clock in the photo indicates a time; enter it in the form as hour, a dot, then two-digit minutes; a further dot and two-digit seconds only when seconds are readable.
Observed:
1.13
